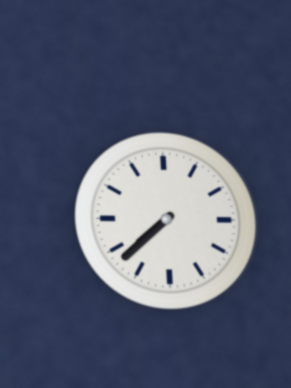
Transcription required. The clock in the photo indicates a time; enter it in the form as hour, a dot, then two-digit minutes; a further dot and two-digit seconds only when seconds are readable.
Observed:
7.38
